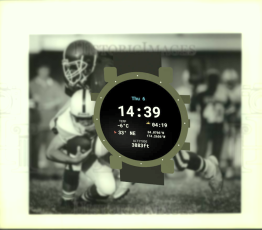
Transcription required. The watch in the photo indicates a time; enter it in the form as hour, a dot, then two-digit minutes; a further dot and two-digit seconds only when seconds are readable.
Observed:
14.39
